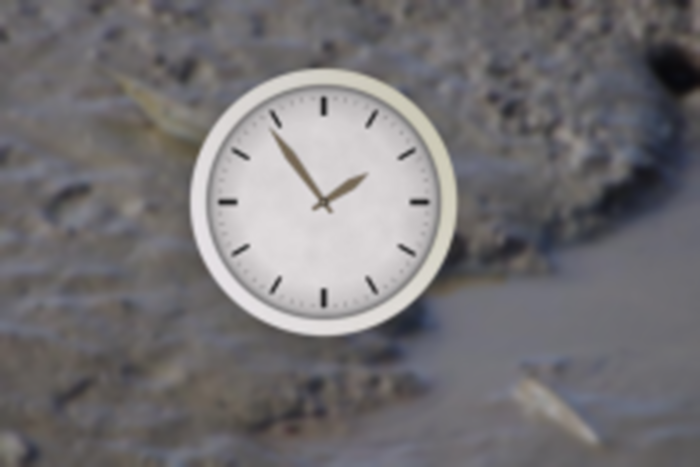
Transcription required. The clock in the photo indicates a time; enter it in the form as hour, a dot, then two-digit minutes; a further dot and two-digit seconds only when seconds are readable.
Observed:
1.54
